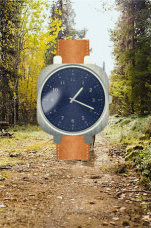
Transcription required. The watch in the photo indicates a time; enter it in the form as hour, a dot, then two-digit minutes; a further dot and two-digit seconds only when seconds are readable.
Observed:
1.19
